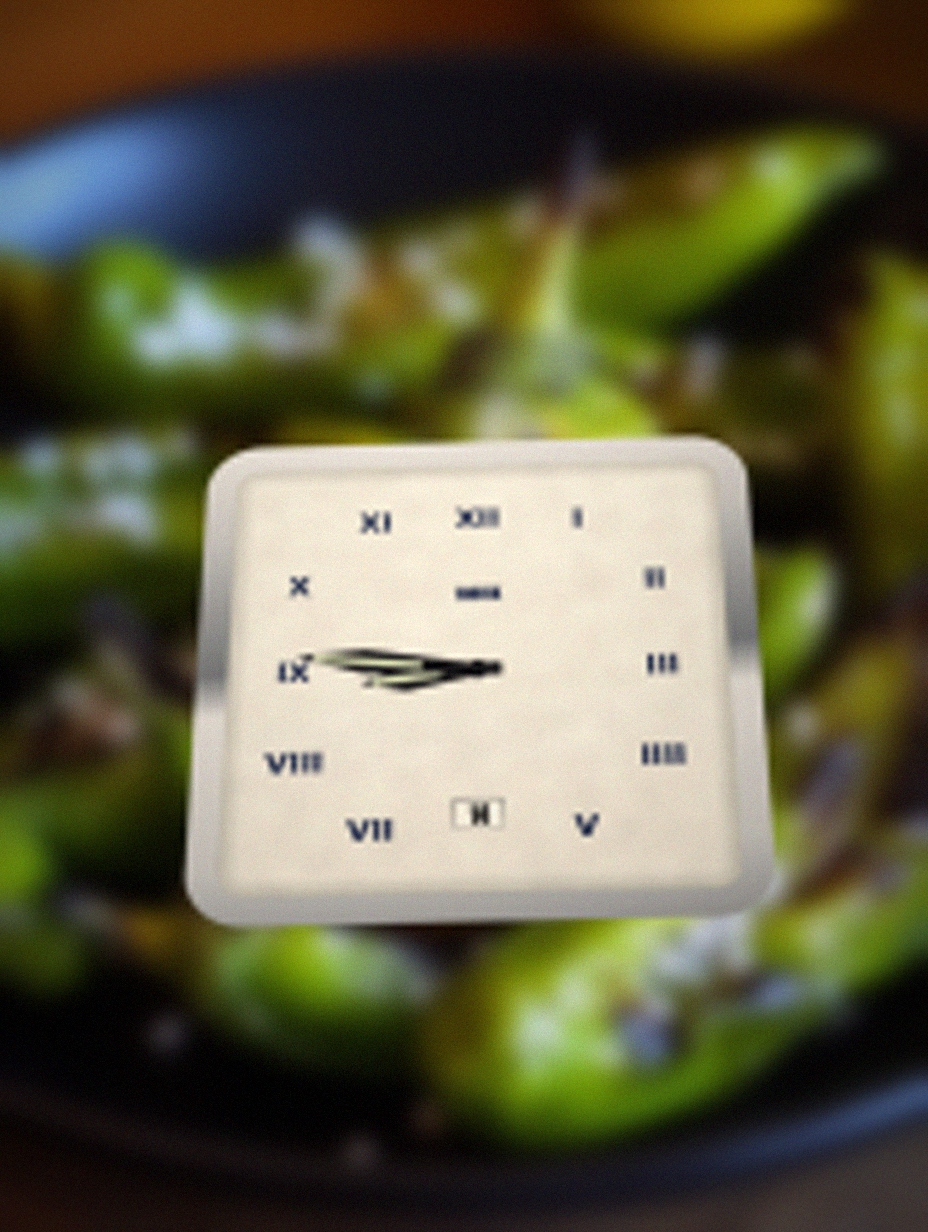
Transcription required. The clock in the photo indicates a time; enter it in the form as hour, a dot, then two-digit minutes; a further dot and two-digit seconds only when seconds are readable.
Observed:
8.46
